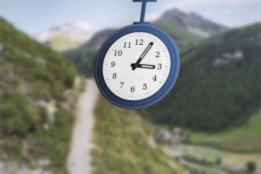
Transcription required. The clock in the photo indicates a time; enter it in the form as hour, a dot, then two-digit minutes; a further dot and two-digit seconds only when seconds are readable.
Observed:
3.05
